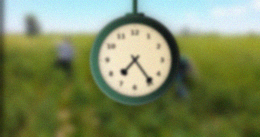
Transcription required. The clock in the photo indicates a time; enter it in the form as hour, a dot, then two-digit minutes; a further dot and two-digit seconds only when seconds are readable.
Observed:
7.24
